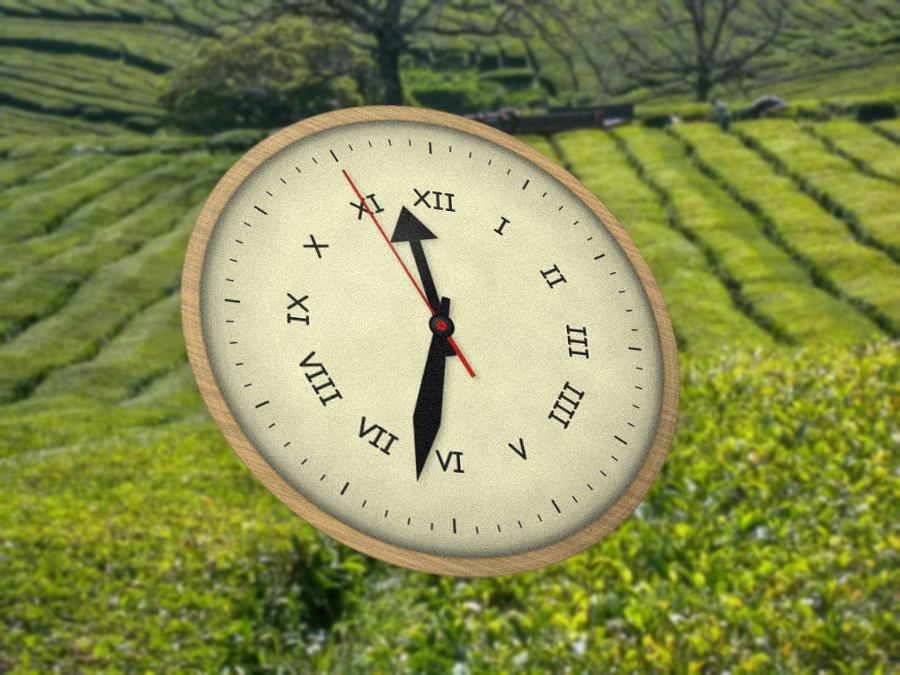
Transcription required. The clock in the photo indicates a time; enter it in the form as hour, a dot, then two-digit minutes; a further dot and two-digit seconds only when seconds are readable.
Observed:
11.31.55
